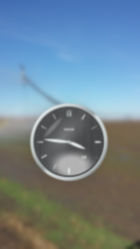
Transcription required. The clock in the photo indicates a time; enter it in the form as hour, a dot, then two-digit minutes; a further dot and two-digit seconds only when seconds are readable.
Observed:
3.46
